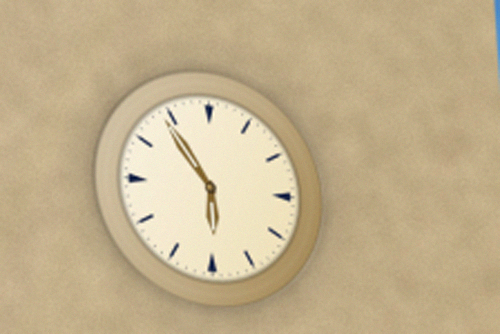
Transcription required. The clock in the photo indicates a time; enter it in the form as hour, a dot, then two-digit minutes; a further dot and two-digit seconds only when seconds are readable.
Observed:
5.54
